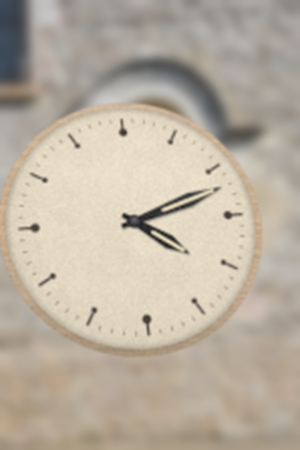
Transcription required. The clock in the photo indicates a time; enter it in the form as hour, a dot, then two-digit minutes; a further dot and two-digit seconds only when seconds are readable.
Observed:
4.12
